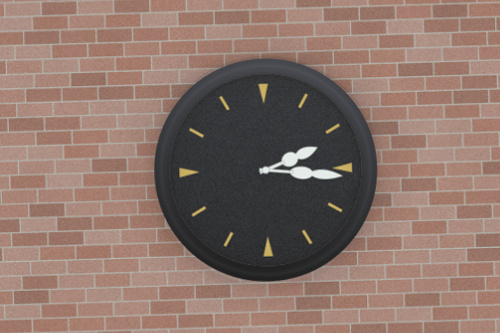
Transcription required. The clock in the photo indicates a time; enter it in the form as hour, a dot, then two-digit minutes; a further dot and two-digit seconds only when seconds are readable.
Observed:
2.16
